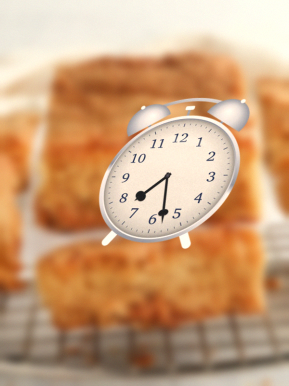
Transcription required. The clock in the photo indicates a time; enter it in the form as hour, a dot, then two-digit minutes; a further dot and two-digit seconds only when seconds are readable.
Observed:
7.28
